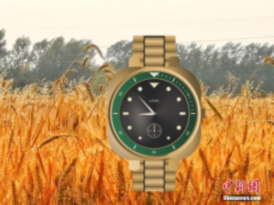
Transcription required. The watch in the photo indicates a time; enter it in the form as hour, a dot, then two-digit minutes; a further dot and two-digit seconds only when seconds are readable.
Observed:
8.53
